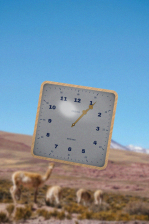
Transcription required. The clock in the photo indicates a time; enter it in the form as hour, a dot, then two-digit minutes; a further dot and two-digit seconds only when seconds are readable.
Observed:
1.06
